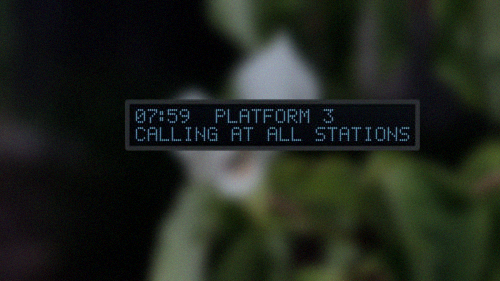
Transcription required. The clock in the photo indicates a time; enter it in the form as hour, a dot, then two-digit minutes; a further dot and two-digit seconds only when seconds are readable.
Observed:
7.59
